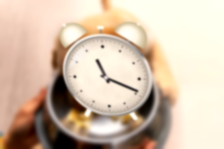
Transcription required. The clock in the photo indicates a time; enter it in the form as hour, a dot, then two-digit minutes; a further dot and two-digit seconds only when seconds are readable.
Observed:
11.19
